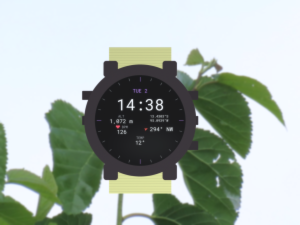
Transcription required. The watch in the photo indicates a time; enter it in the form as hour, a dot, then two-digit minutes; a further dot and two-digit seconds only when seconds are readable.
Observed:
14.38
